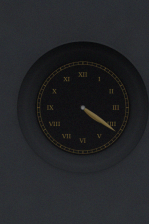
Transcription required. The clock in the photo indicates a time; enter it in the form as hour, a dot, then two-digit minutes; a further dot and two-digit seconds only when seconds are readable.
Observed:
4.21
